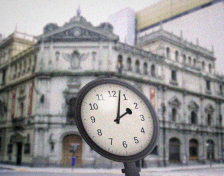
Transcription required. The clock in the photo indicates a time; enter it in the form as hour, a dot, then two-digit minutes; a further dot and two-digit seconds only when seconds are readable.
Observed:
2.03
